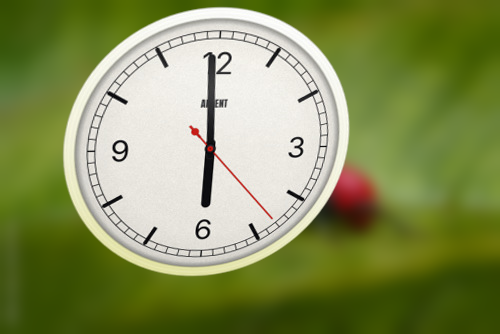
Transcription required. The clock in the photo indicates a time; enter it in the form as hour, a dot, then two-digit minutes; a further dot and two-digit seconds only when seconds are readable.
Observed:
5.59.23
